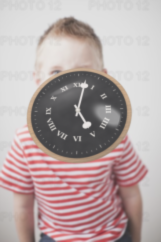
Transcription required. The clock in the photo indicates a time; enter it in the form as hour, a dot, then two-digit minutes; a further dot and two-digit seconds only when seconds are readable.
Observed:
5.02
